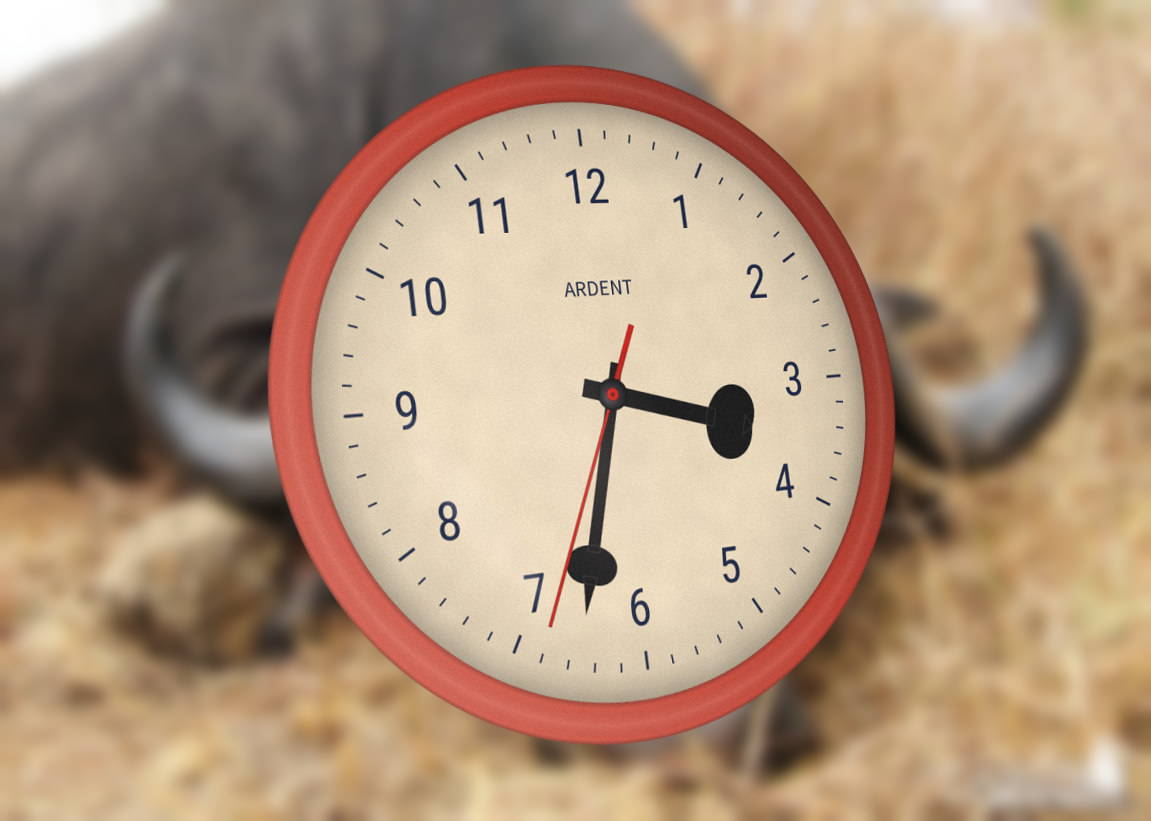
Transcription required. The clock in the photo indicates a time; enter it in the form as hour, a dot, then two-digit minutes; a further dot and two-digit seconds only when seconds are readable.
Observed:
3.32.34
